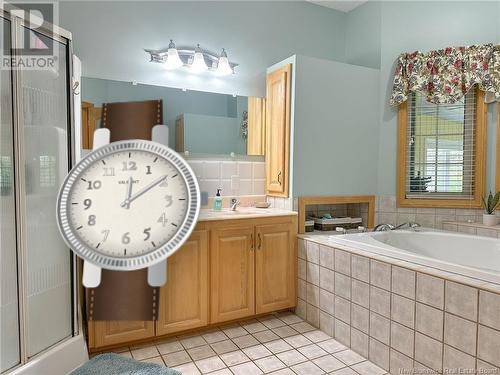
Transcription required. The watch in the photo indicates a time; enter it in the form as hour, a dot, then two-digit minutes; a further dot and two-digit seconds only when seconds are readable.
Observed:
12.09
